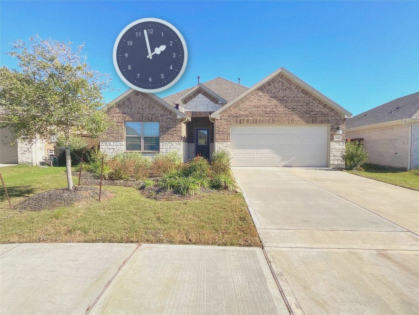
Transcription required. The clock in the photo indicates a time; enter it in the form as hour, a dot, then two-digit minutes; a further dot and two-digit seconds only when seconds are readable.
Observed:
1.58
